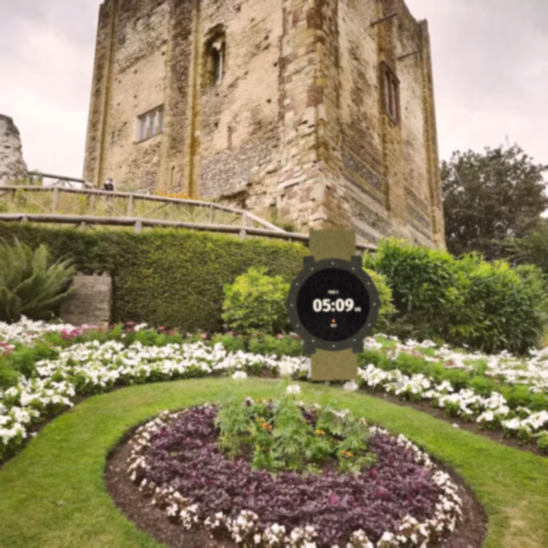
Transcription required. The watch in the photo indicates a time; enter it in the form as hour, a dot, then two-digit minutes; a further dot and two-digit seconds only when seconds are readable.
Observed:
5.09
